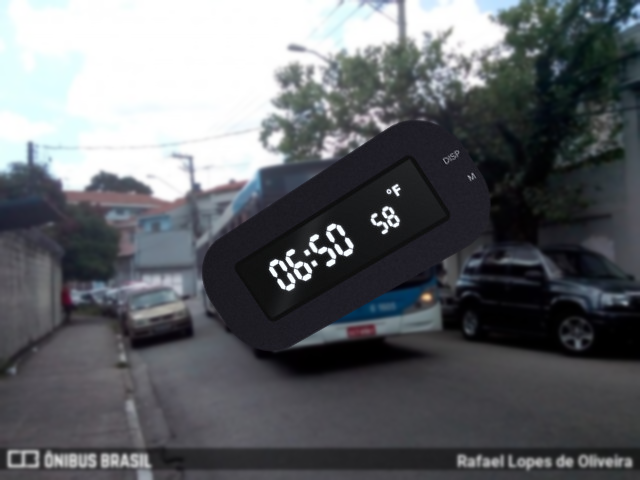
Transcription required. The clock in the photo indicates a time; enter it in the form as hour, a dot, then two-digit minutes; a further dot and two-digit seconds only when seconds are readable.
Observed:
6.50
